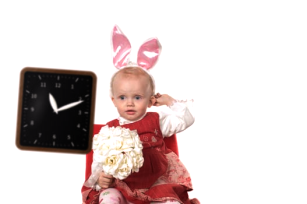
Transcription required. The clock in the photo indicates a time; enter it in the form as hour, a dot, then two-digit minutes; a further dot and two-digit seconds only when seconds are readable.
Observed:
11.11
